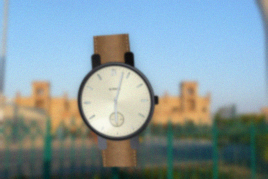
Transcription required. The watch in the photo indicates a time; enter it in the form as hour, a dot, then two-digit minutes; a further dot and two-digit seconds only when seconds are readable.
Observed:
6.03
